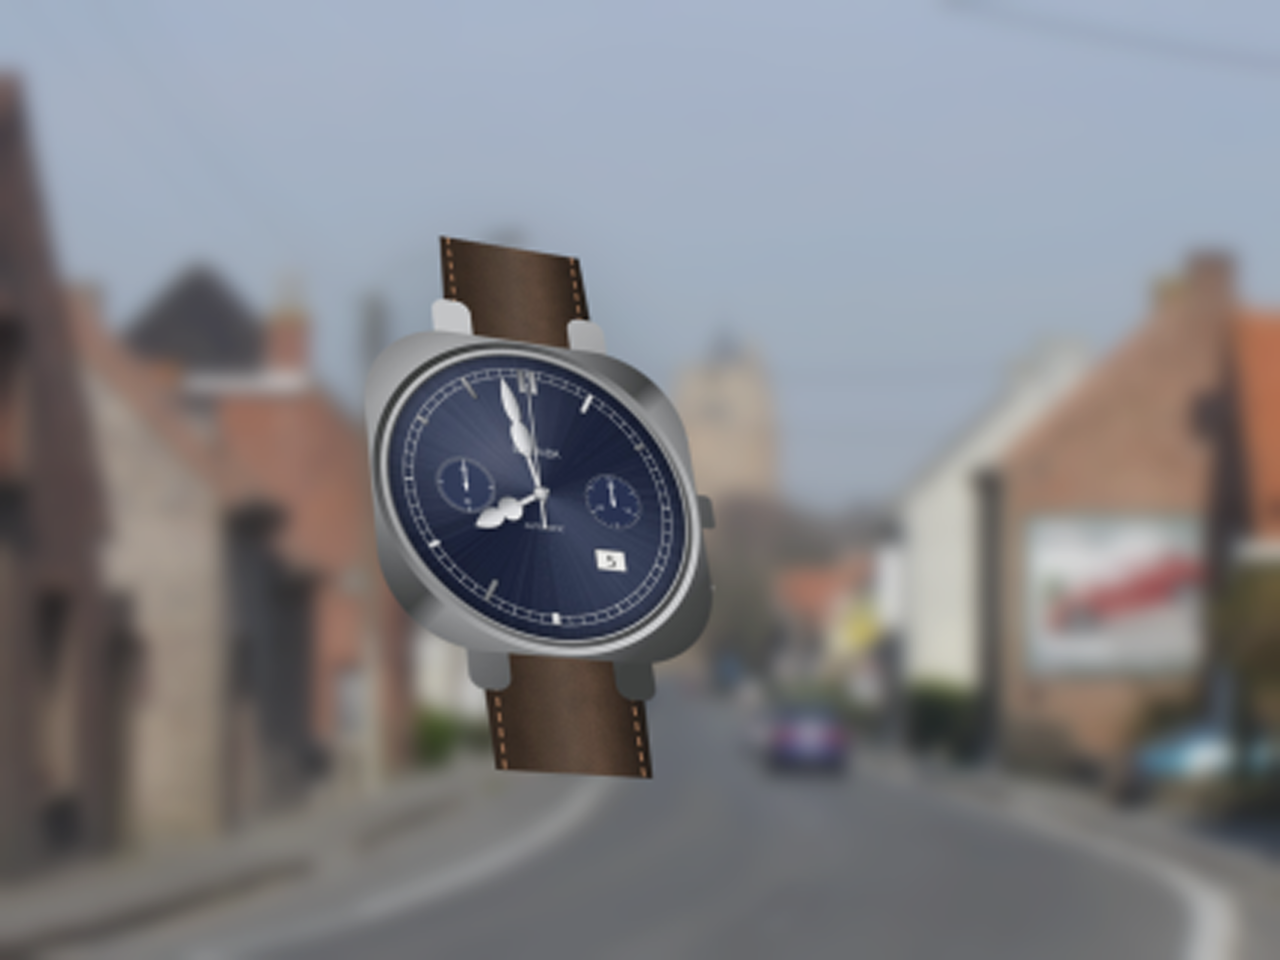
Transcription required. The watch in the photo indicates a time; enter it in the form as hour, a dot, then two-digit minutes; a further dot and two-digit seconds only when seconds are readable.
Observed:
7.58
